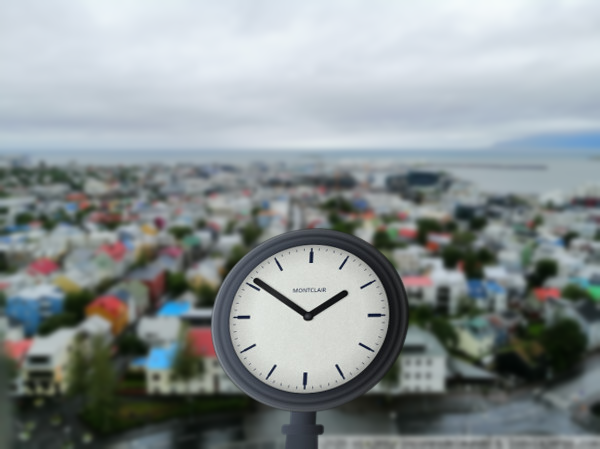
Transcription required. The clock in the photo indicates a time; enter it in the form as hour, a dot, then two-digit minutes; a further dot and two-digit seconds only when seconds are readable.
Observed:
1.51
